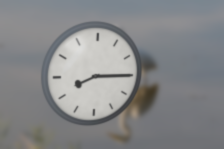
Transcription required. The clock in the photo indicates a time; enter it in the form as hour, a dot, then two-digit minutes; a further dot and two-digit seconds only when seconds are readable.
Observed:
8.15
